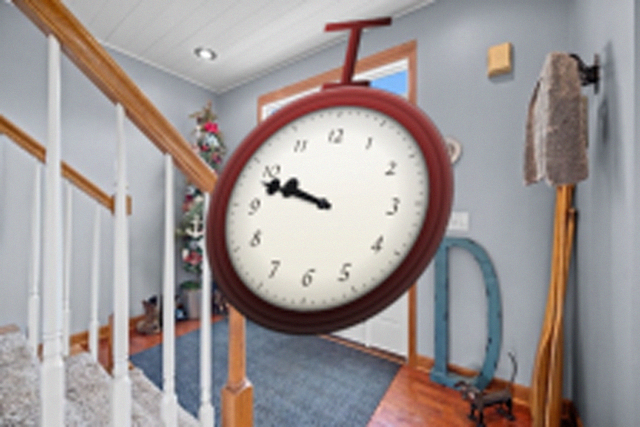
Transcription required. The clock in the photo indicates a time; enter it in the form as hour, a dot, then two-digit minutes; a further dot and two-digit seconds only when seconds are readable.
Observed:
9.48
